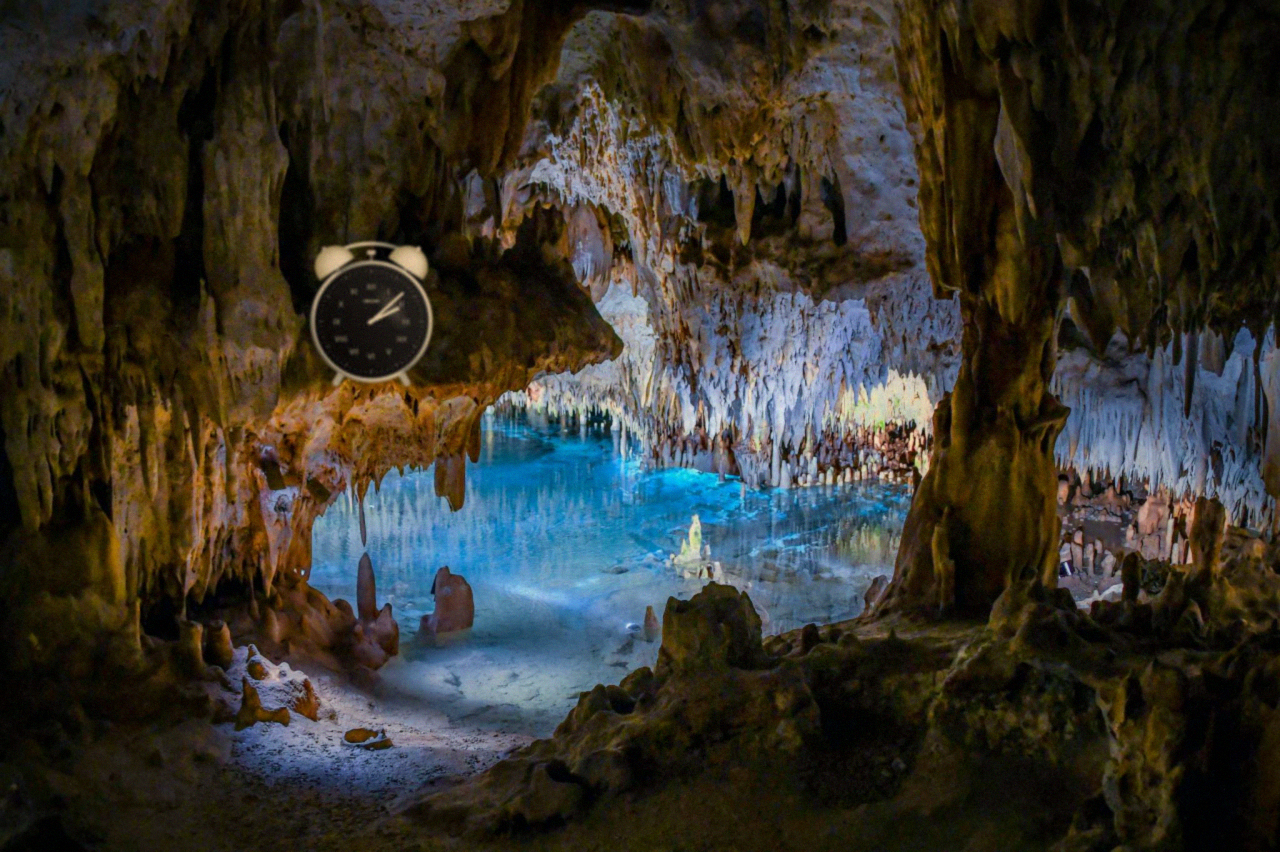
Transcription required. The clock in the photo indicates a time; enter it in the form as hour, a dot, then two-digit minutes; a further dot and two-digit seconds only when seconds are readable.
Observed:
2.08
